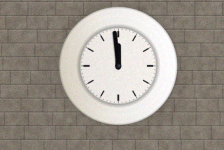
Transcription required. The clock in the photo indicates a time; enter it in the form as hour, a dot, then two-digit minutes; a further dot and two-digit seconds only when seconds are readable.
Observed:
11.59
